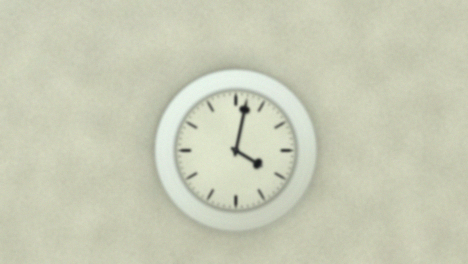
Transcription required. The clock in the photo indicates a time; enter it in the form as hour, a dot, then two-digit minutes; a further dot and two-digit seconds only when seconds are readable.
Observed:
4.02
